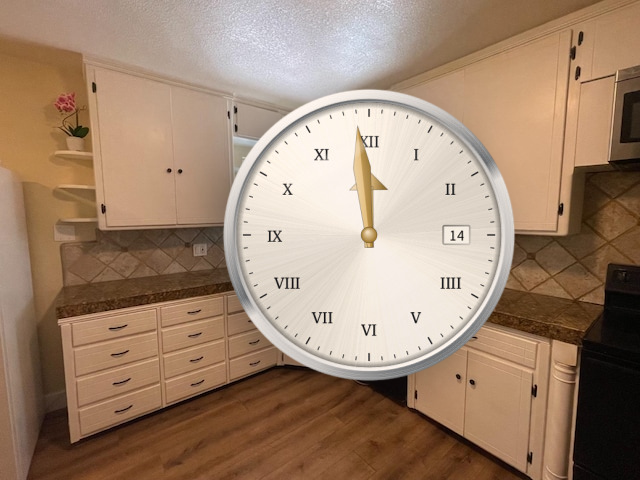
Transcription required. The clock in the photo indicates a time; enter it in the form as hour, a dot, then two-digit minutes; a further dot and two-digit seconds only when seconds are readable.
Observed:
11.59
